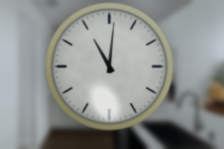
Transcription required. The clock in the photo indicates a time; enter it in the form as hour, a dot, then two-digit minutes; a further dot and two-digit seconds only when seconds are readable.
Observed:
11.01
